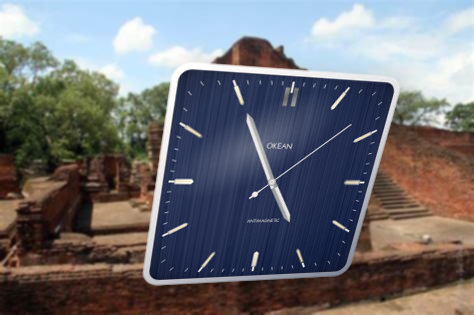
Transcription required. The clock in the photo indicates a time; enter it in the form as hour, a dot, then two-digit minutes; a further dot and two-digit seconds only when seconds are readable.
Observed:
4.55.08
